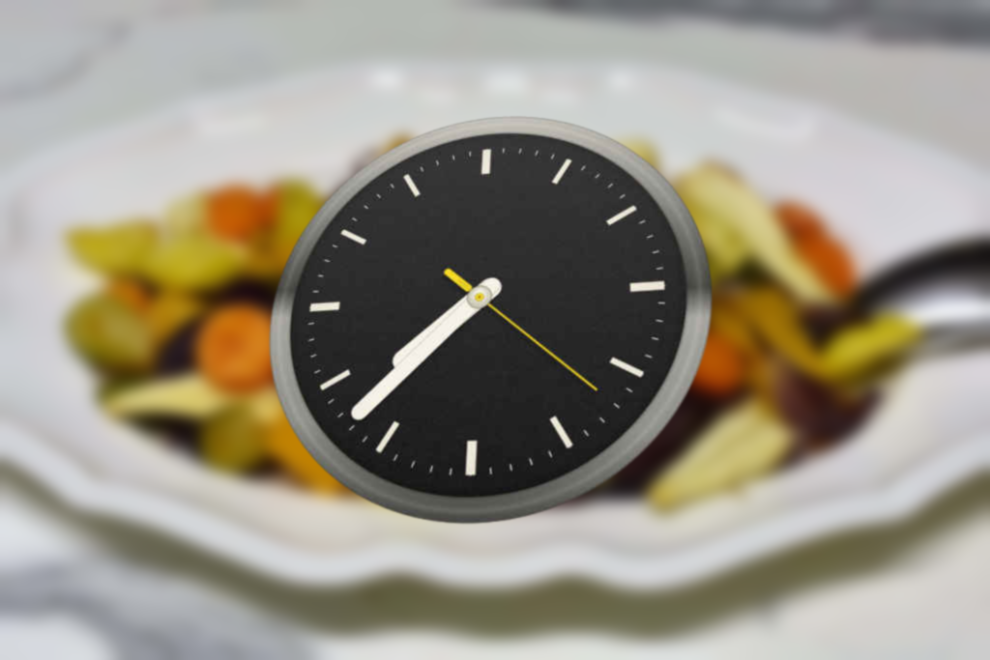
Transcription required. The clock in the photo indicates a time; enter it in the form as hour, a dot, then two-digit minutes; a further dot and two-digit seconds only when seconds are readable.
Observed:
7.37.22
